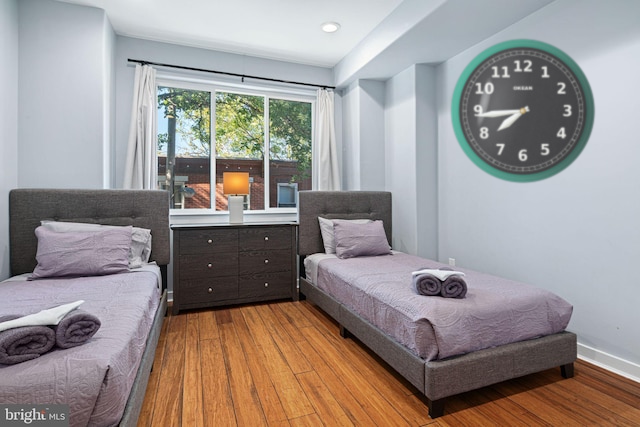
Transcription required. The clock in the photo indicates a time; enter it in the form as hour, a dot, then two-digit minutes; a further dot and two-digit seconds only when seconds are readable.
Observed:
7.44
